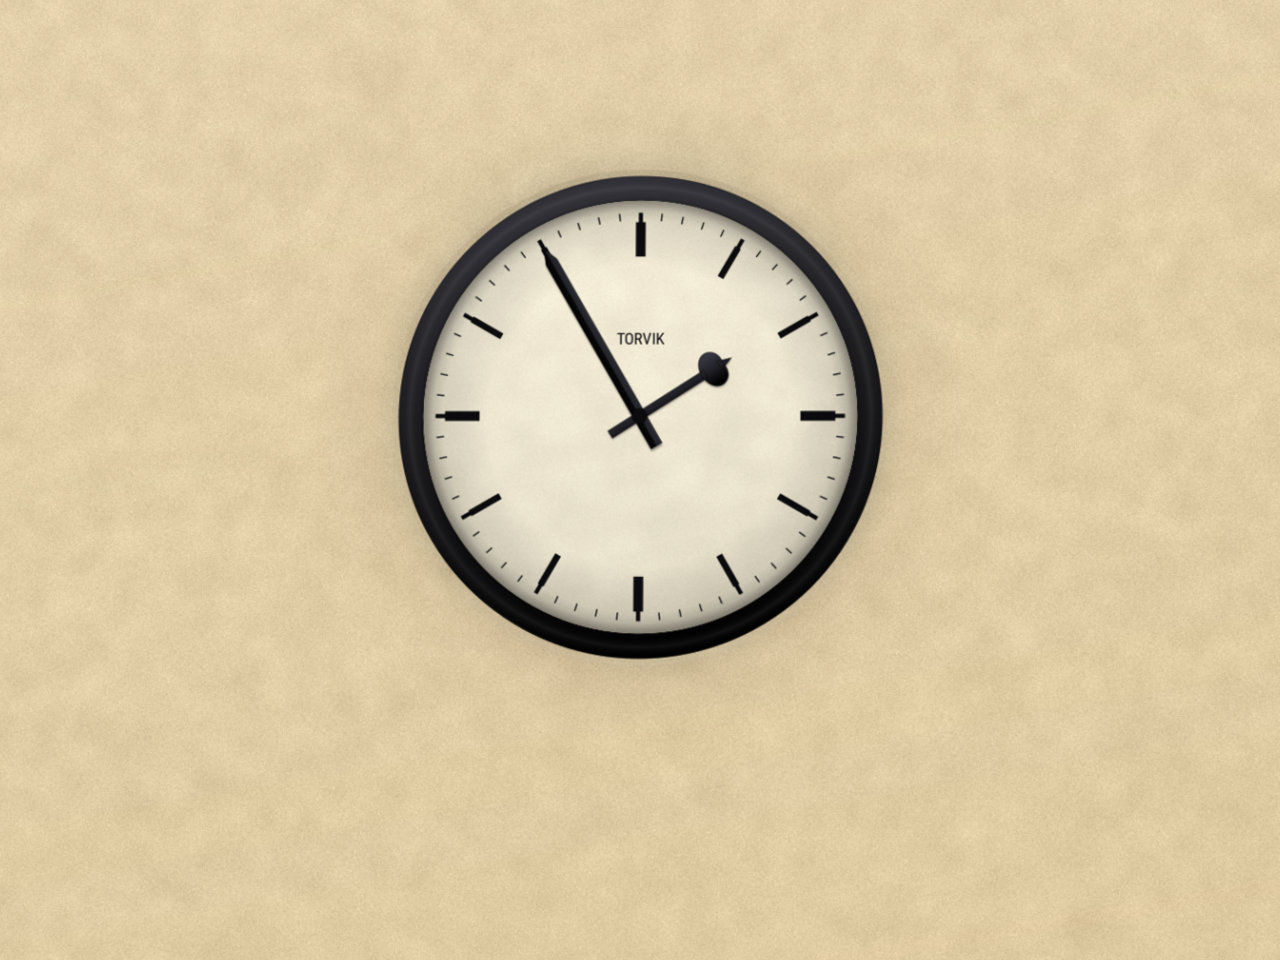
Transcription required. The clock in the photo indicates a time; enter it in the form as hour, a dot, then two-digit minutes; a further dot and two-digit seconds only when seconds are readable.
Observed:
1.55
